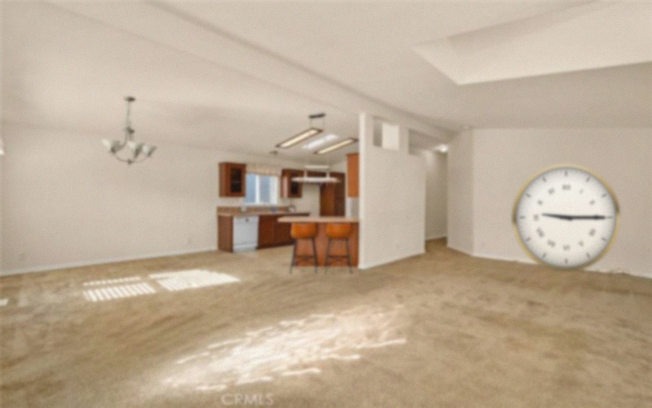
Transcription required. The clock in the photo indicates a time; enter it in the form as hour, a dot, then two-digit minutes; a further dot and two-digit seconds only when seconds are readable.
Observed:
9.15
